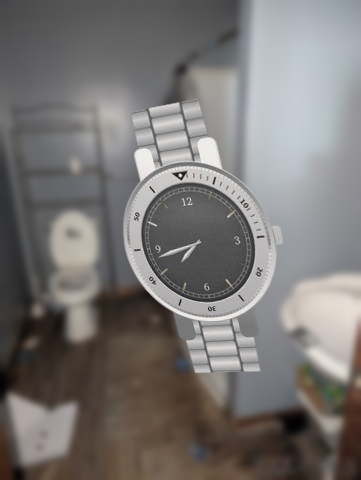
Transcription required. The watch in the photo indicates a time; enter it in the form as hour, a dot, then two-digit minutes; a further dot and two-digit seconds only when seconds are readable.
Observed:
7.43
